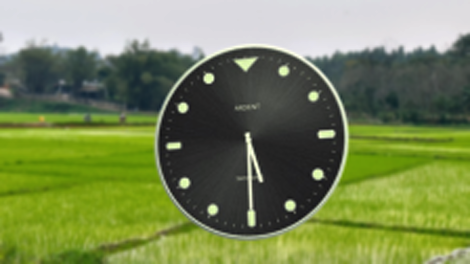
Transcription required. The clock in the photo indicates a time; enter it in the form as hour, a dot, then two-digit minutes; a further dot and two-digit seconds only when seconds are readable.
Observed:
5.30
